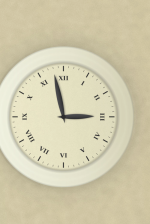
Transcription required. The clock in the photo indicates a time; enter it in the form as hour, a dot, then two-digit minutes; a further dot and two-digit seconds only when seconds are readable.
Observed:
2.58
